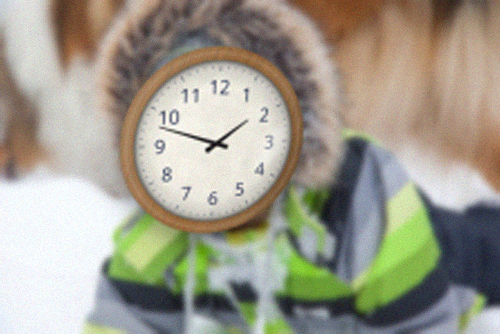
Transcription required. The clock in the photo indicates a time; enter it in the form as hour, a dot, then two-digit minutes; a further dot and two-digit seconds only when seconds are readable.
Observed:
1.48
